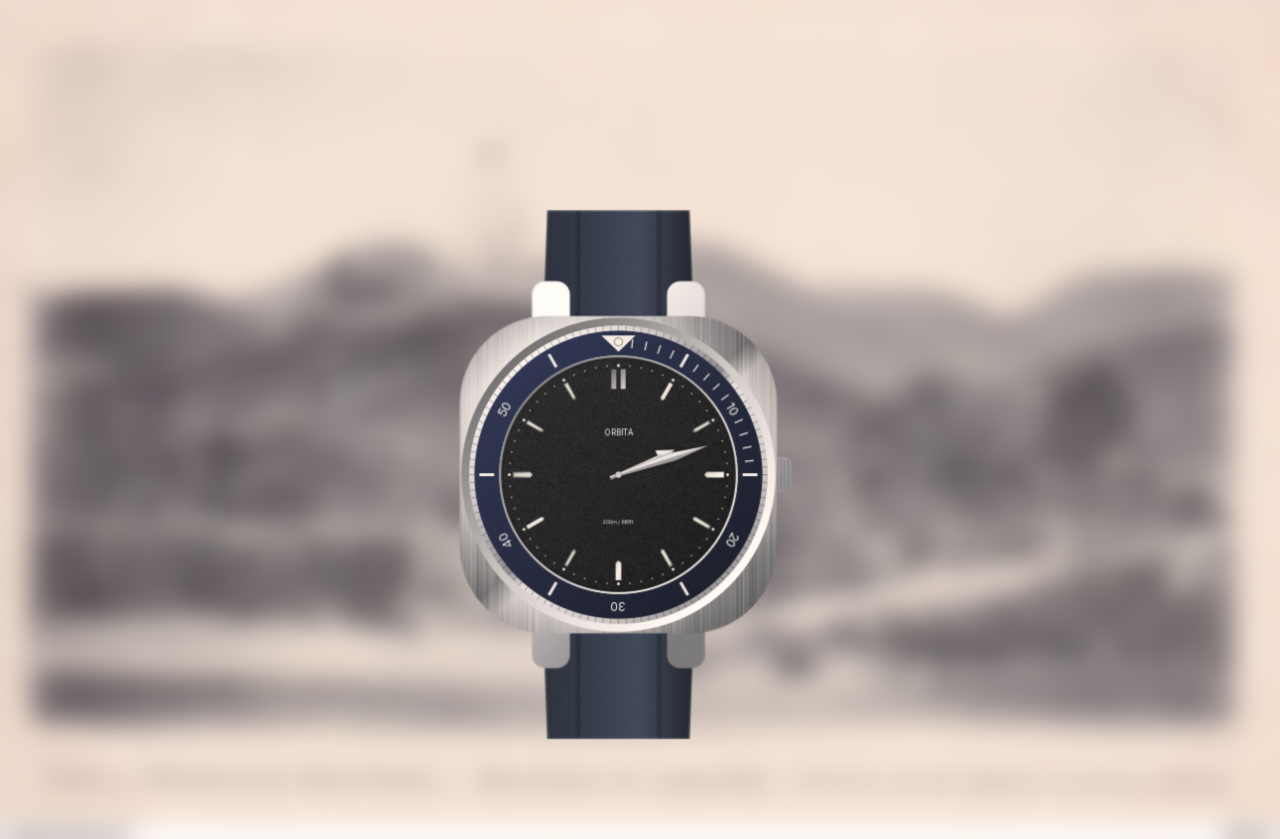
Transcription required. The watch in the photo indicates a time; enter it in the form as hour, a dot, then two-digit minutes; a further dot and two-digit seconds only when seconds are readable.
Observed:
2.12
